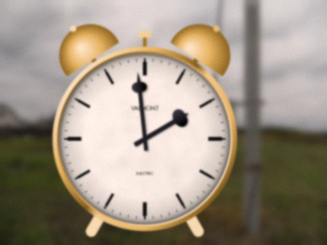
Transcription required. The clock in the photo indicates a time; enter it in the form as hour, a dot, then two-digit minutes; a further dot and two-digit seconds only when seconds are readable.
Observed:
1.59
